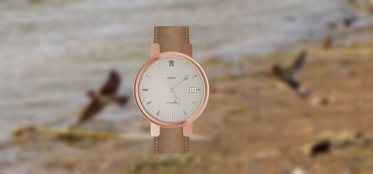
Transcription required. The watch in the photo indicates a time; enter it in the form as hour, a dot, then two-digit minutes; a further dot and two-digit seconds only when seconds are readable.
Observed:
5.08
